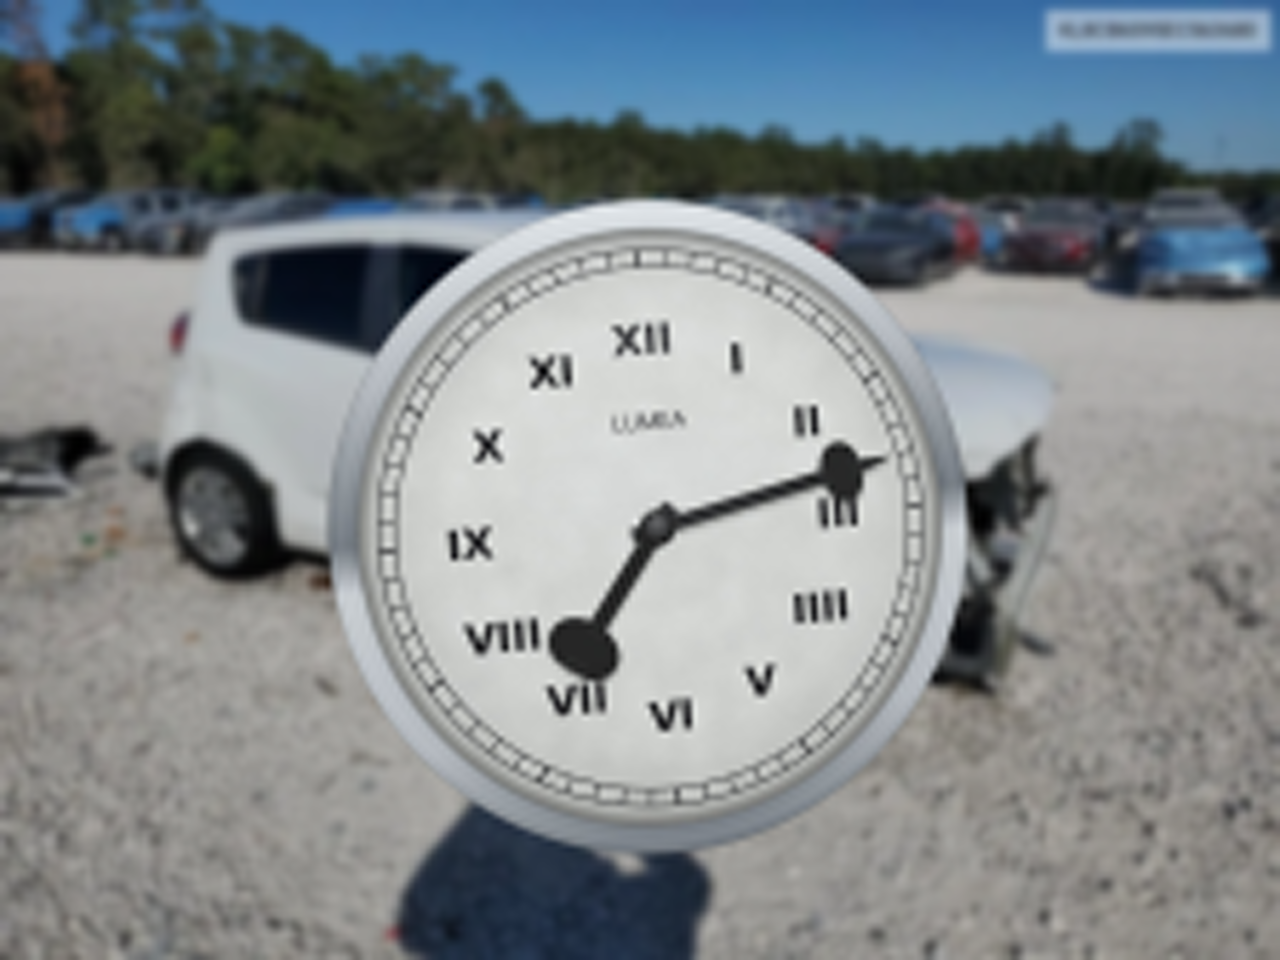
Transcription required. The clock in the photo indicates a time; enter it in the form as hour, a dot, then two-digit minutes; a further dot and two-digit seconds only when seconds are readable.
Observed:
7.13
